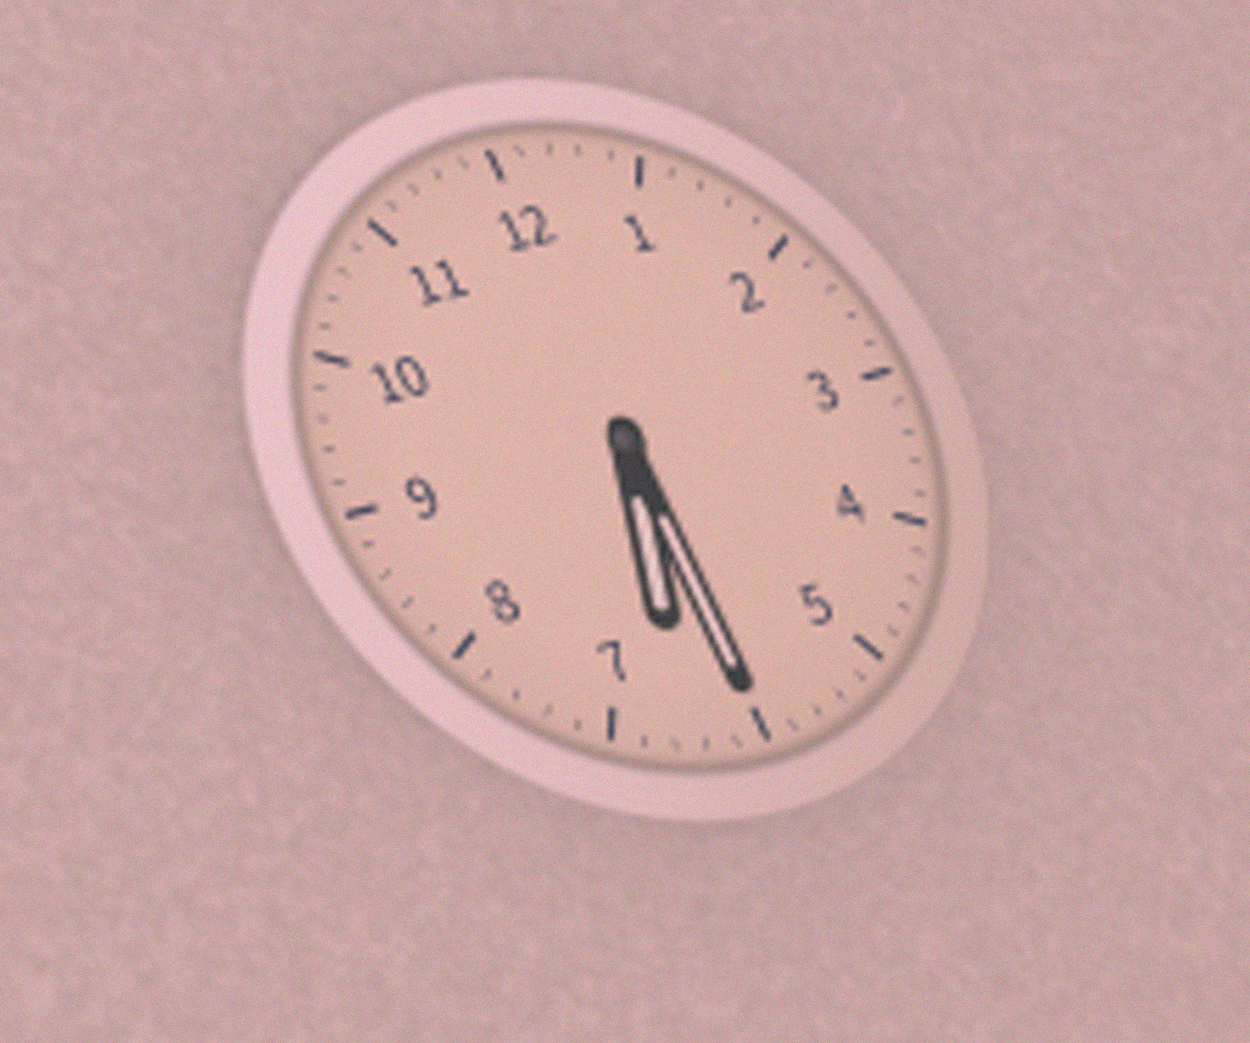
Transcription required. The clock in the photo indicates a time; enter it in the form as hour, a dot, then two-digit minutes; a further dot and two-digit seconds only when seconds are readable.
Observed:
6.30
